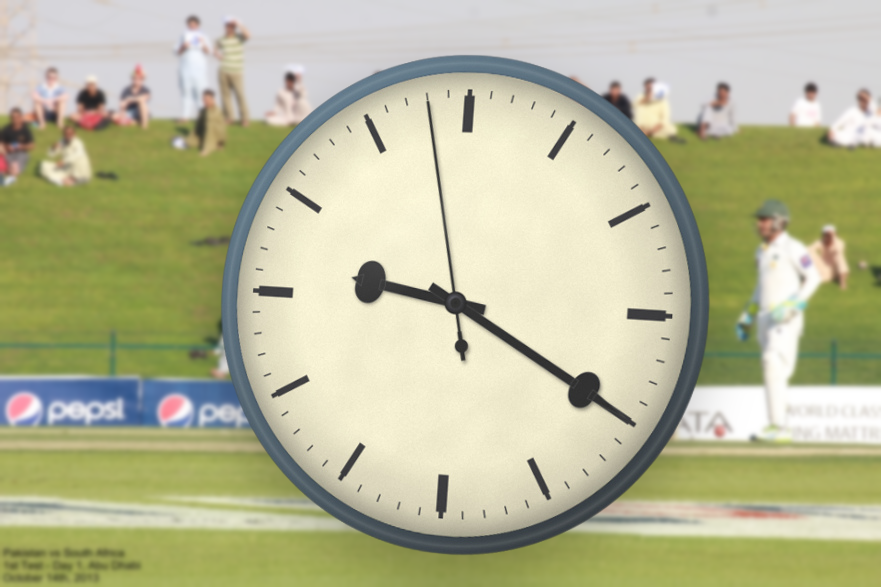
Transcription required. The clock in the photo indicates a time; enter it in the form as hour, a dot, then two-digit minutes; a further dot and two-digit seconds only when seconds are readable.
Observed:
9.19.58
